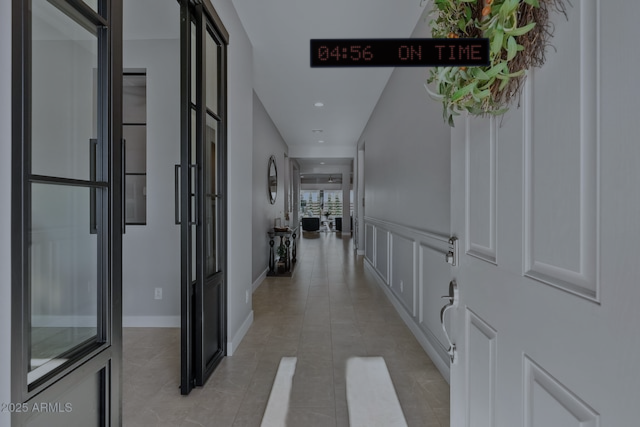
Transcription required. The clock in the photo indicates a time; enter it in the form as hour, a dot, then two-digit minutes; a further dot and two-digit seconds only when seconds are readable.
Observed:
4.56
